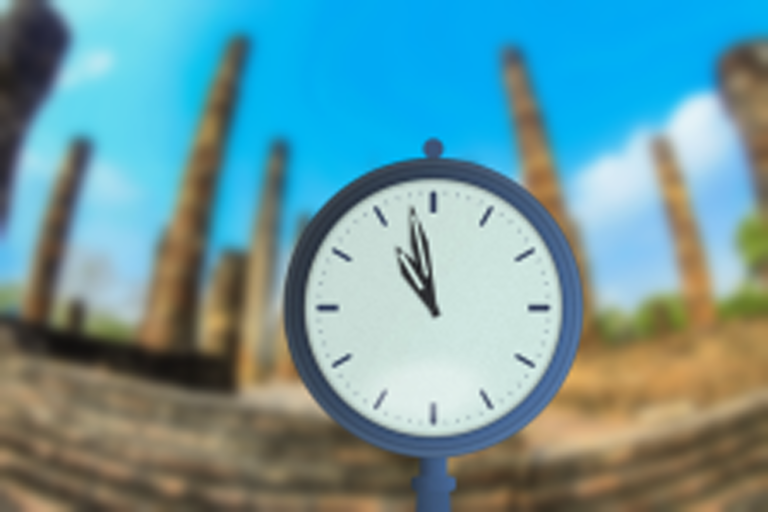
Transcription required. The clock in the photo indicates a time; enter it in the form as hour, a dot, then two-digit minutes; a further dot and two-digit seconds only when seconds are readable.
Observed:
10.58
